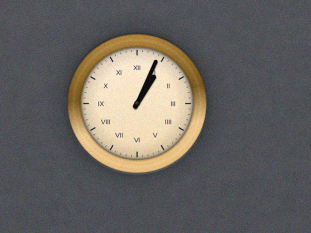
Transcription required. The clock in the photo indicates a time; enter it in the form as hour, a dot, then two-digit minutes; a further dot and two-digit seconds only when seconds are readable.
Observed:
1.04
